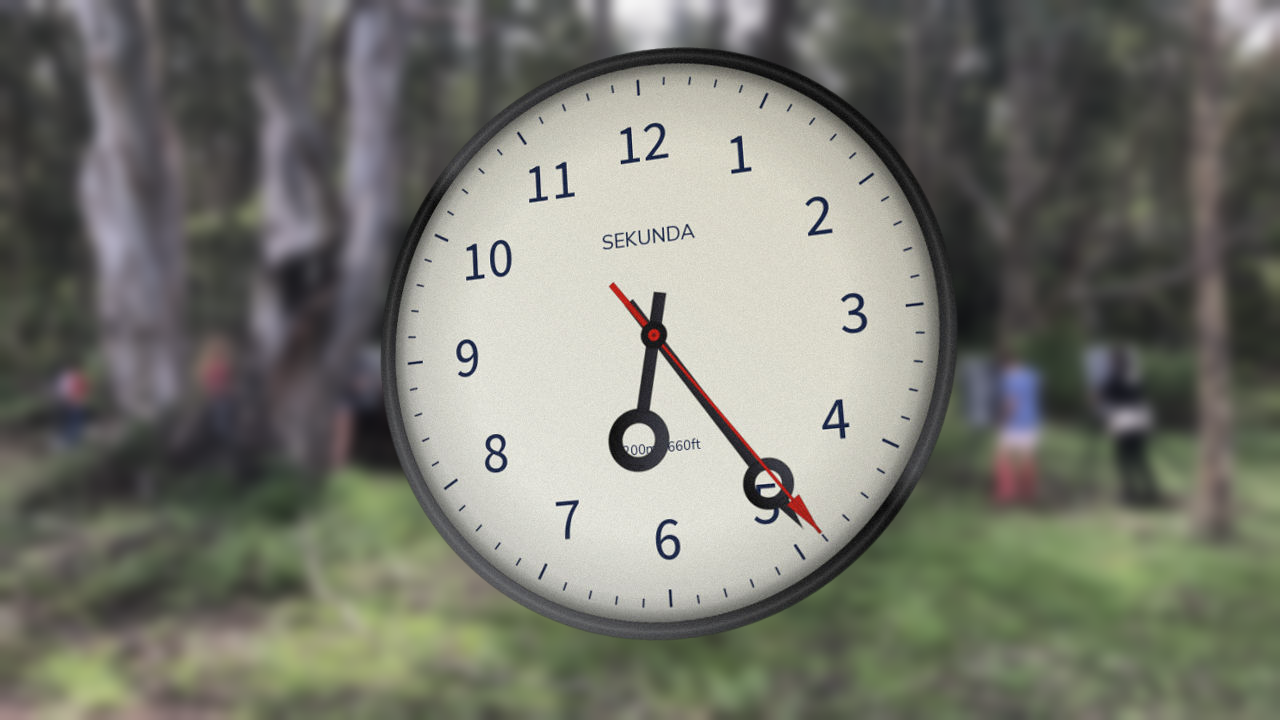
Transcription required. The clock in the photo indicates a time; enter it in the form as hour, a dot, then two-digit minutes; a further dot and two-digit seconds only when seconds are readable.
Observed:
6.24.24
